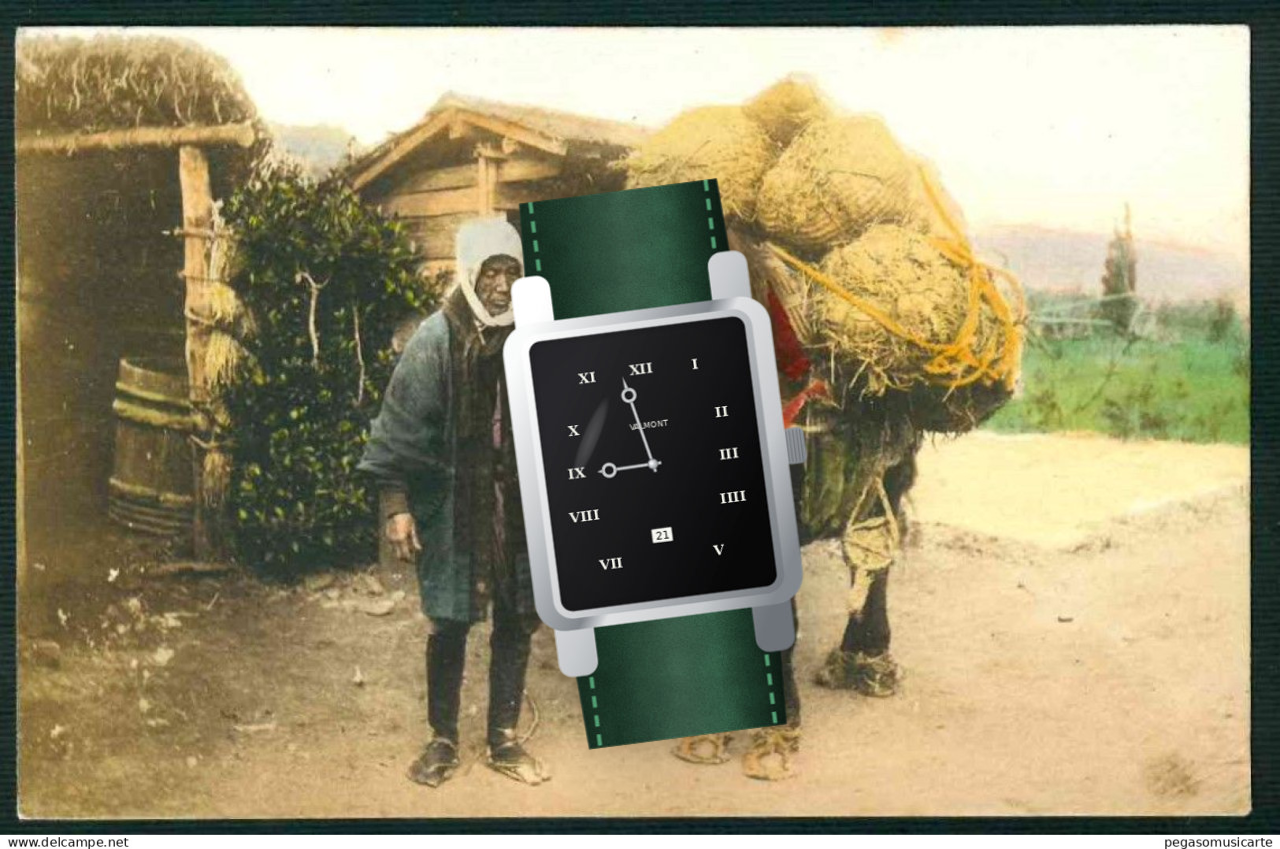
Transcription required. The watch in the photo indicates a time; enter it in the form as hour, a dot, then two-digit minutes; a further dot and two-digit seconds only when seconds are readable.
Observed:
8.58
